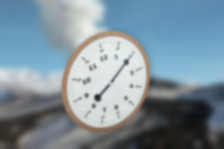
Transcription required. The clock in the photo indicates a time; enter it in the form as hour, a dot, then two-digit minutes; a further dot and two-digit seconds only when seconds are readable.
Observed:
8.10
